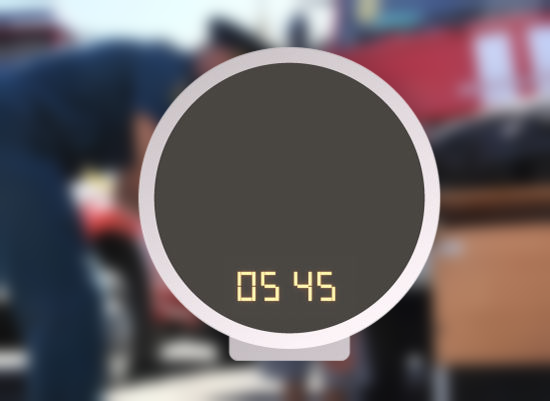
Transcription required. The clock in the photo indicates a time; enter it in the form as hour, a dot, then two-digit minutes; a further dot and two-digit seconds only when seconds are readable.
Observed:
5.45
